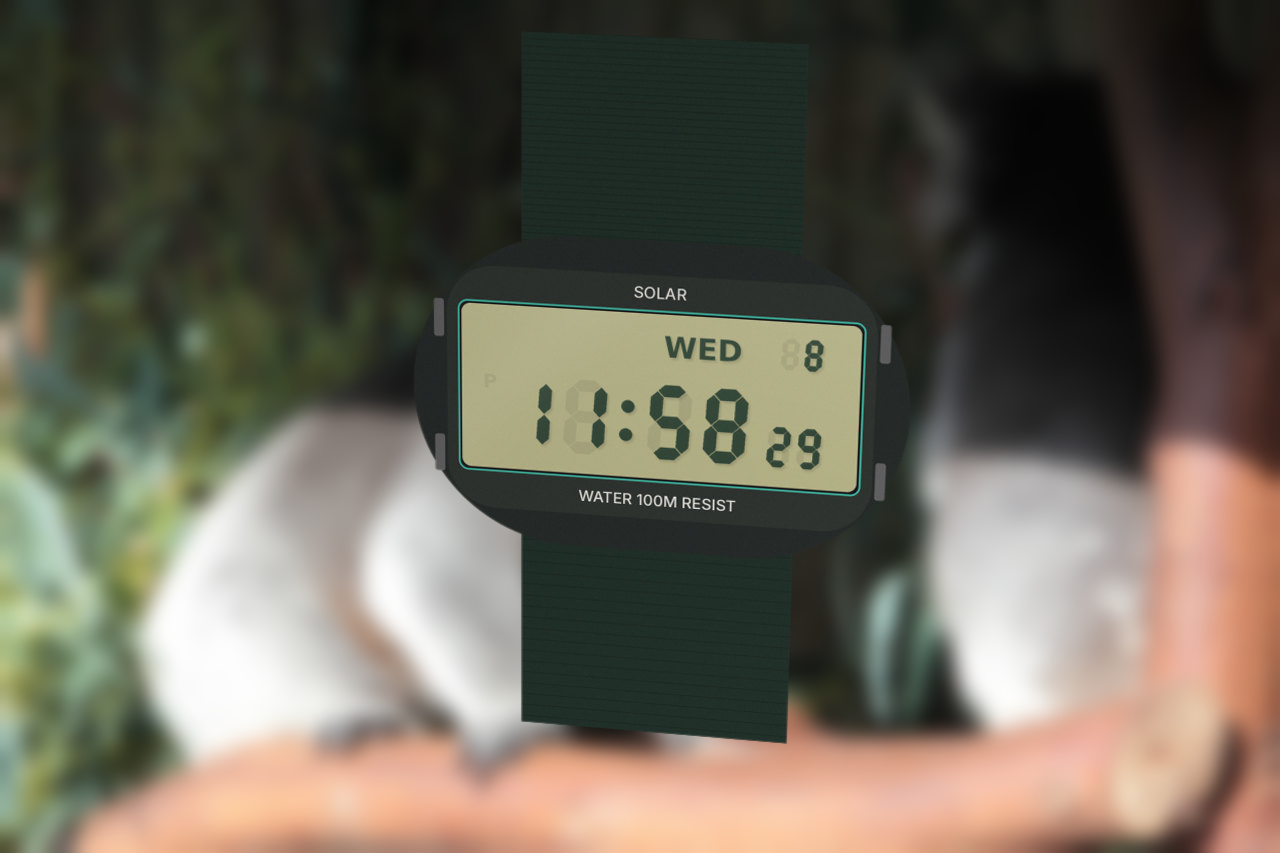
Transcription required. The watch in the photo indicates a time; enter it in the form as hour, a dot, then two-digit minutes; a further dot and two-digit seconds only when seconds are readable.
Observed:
11.58.29
